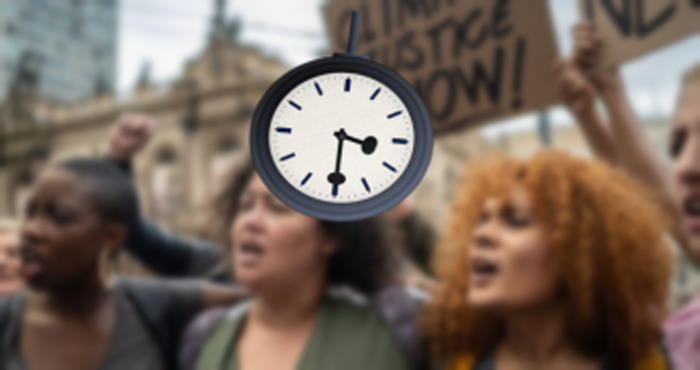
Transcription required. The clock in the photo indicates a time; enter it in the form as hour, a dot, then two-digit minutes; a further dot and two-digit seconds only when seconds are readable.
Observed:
3.30
